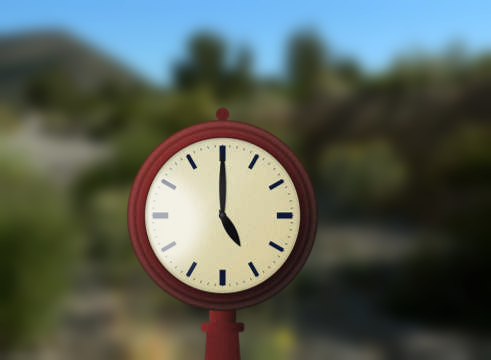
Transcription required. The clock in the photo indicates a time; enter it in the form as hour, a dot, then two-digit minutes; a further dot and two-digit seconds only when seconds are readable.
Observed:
5.00
